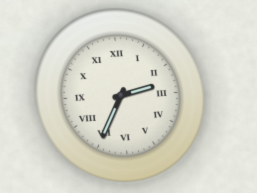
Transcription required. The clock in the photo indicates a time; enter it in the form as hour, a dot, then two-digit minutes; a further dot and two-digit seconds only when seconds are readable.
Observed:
2.35
